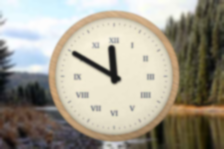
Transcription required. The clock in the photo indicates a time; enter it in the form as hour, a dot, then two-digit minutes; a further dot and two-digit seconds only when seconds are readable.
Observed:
11.50
